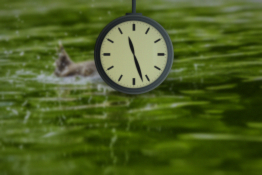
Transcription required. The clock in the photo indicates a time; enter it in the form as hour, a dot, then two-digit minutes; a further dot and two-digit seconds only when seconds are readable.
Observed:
11.27
